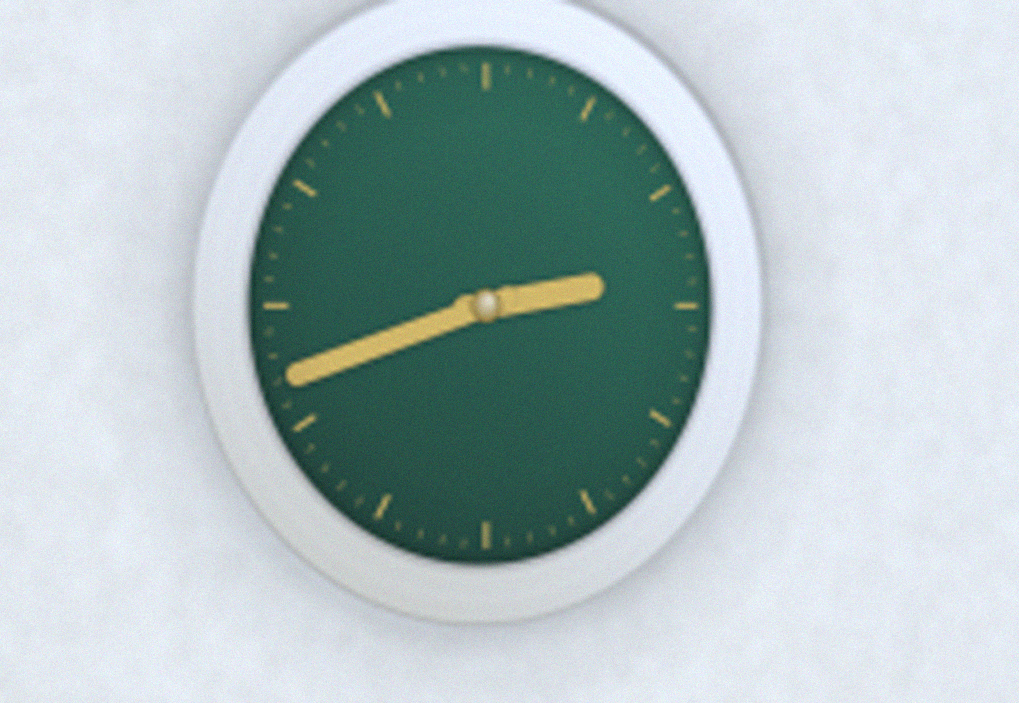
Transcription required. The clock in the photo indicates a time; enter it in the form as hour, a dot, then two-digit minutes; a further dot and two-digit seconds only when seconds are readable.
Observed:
2.42
